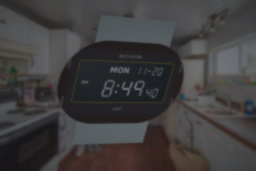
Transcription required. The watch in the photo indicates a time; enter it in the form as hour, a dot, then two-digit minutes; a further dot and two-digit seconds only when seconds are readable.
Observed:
8.49
